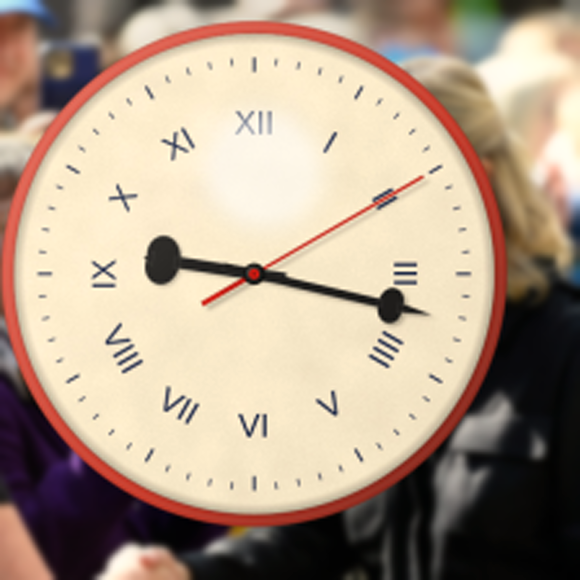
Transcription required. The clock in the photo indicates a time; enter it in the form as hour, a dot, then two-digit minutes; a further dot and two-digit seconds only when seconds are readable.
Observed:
9.17.10
